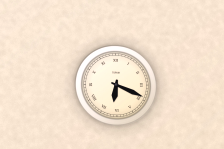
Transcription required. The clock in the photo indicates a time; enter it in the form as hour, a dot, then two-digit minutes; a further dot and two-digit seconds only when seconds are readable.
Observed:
6.19
